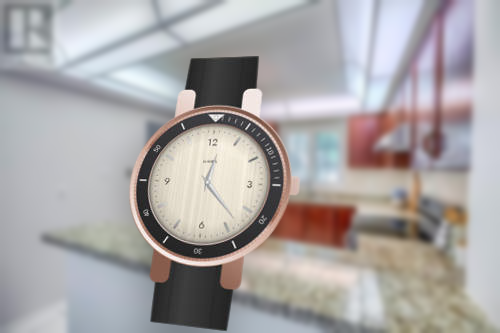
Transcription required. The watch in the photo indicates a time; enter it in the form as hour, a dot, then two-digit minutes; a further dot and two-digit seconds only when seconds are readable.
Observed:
12.23
